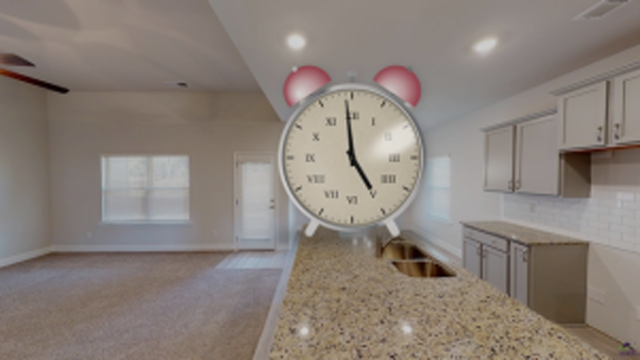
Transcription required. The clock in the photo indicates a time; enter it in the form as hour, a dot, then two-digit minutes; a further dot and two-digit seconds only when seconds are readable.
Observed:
4.59
